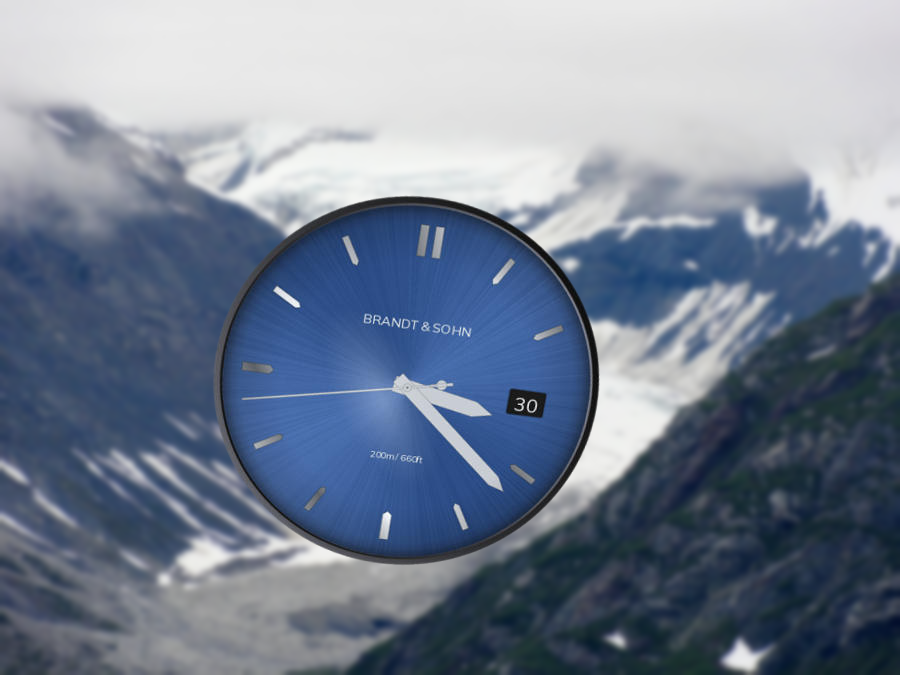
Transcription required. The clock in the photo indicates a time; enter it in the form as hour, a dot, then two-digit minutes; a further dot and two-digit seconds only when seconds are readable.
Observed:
3.21.43
